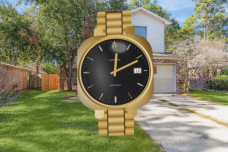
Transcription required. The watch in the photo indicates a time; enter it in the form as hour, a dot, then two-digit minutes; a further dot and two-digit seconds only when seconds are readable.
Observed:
12.11
